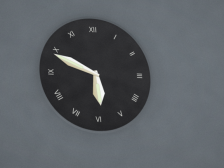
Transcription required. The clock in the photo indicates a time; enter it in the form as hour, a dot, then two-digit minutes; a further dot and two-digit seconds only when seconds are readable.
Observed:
5.49
